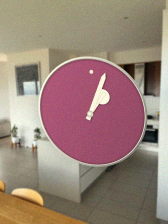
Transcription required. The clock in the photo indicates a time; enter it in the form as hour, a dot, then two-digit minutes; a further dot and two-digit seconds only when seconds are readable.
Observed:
1.03
